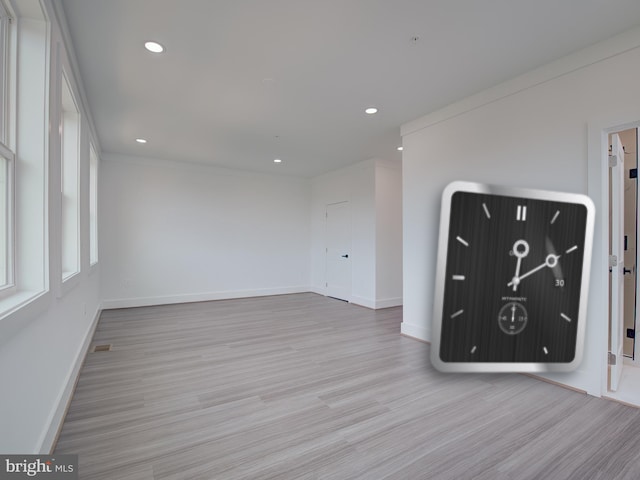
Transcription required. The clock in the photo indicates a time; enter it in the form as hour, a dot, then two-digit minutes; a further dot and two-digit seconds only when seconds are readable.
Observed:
12.10
